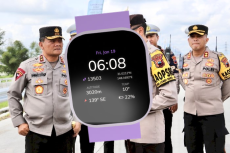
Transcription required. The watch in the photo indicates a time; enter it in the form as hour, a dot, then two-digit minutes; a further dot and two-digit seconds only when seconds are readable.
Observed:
6.08
